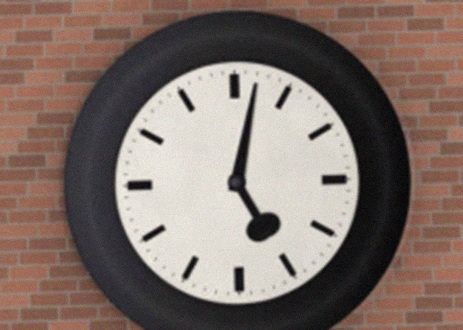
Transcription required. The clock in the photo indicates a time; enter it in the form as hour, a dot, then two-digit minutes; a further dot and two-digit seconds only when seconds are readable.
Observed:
5.02
